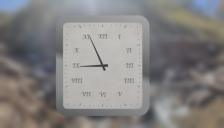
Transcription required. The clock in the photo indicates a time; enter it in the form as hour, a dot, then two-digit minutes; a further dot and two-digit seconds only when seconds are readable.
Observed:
8.56
